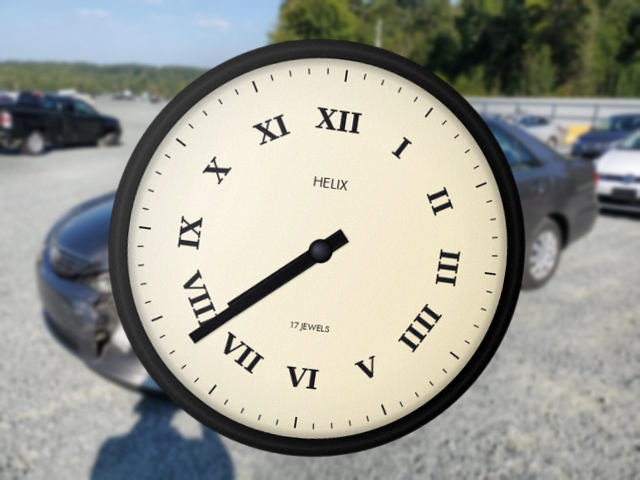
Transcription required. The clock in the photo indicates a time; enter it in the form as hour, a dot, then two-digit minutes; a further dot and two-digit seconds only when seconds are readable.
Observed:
7.38
